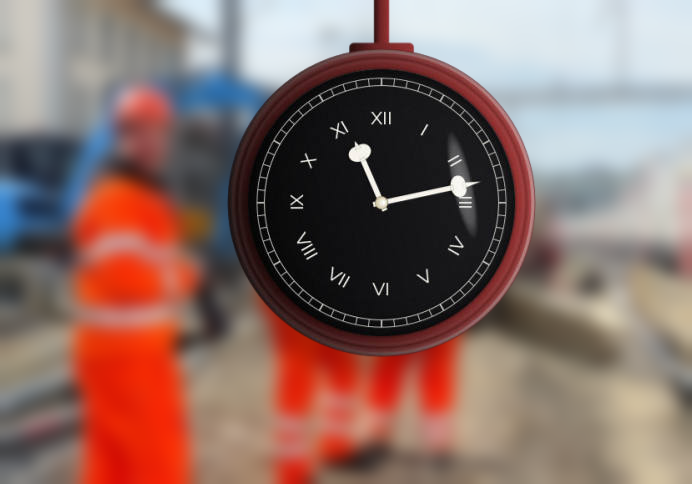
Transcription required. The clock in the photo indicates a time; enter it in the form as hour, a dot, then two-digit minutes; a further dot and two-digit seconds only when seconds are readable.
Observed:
11.13
